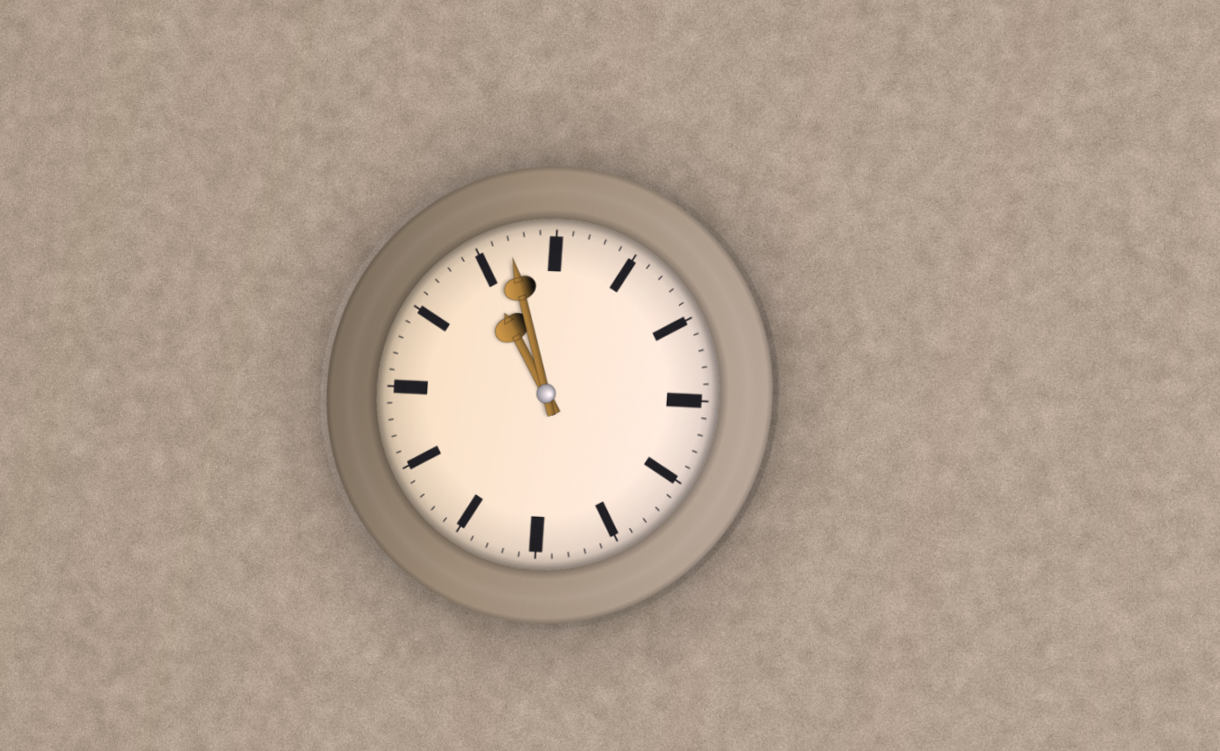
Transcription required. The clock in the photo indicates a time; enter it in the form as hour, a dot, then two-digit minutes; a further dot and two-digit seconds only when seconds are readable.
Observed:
10.57
